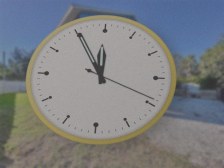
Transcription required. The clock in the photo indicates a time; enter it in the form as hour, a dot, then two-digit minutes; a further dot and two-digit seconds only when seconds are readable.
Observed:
11.55.19
